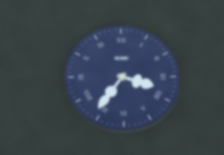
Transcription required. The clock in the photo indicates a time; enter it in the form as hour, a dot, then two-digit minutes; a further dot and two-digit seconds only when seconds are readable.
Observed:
3.36
